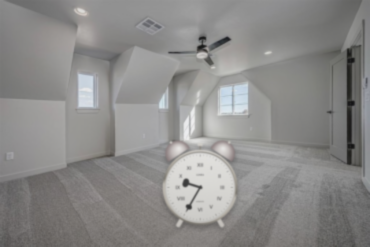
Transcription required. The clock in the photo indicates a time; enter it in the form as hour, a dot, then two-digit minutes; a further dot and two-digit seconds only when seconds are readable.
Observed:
9.35
